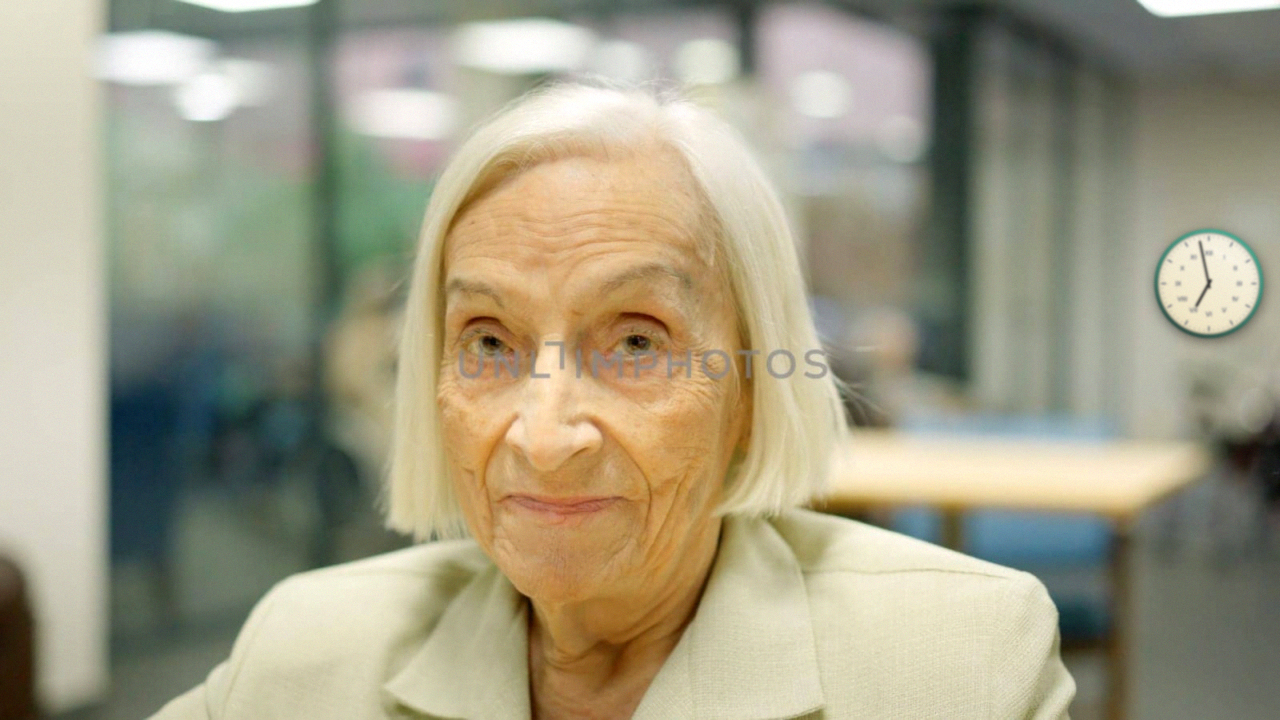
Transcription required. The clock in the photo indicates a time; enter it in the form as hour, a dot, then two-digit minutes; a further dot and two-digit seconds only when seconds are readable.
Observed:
6.58
